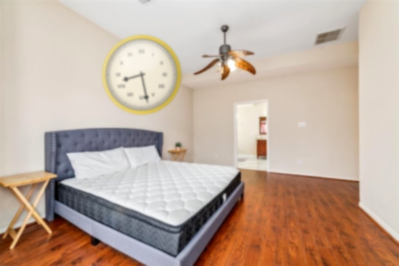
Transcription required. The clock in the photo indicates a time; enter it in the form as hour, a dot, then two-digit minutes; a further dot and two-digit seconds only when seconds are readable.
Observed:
8.28
